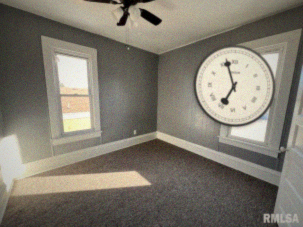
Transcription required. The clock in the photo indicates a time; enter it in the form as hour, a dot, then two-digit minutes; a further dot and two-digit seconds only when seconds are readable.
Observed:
6.57
